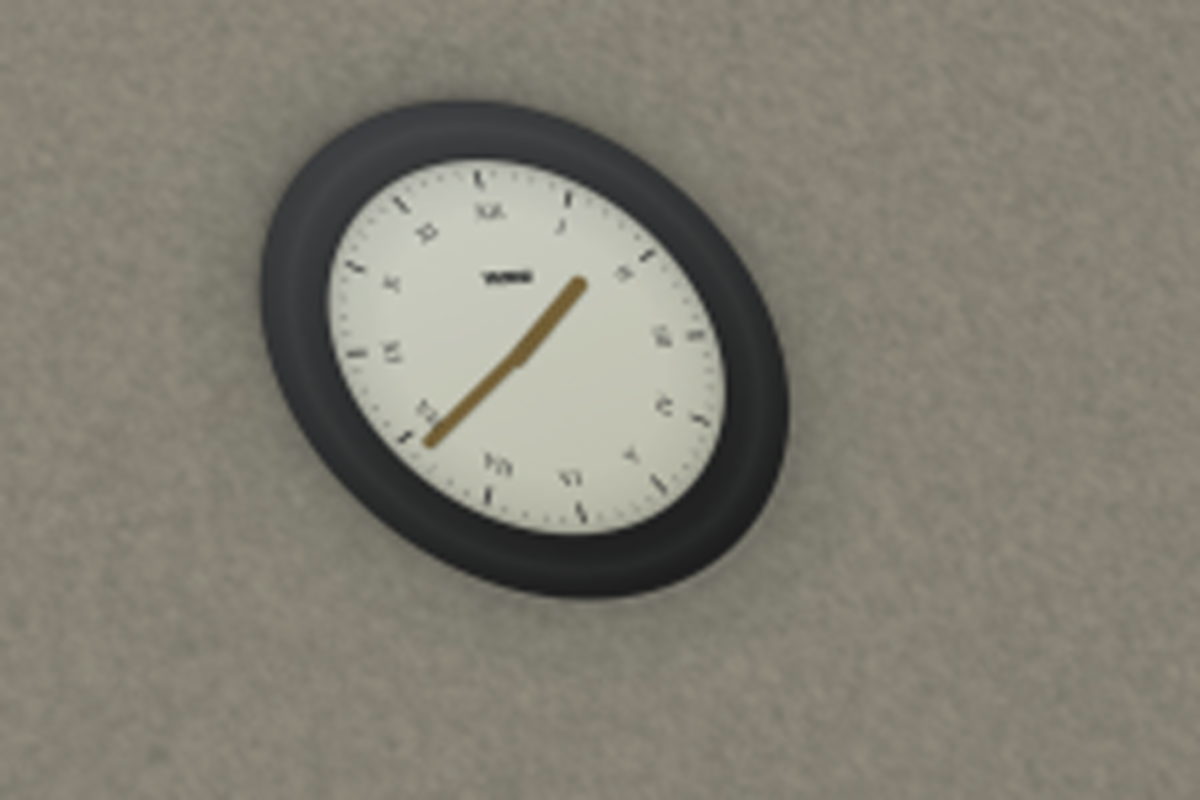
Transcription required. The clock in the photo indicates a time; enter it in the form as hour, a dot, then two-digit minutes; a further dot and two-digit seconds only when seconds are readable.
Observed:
1.39
